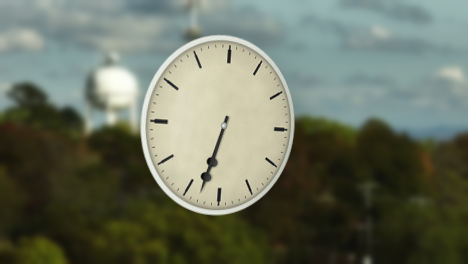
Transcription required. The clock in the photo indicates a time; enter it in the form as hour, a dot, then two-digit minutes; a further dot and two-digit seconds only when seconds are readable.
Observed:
6.33
